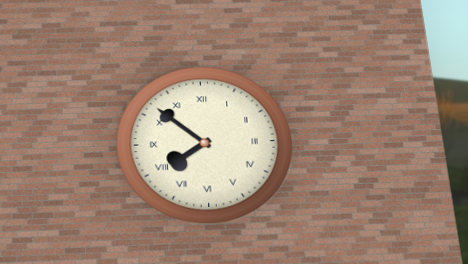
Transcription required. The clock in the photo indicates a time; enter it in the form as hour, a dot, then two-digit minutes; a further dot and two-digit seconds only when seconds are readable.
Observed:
7.52
